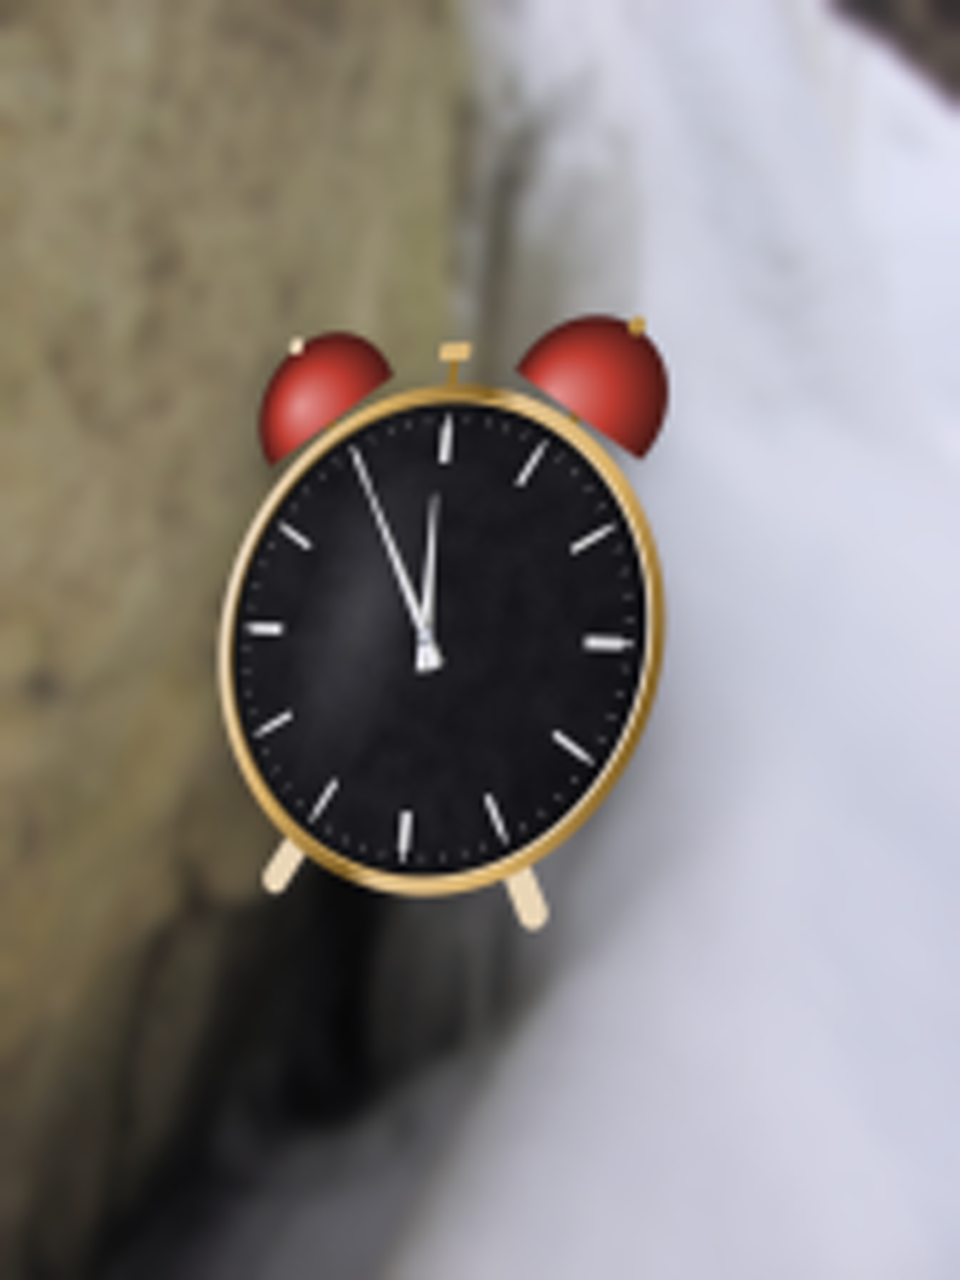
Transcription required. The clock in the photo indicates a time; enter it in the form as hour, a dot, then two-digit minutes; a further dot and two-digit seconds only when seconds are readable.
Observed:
11.55
